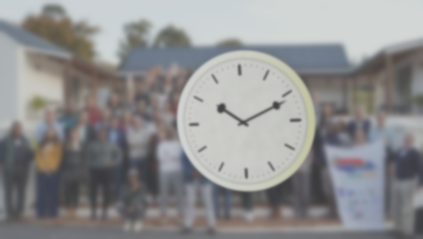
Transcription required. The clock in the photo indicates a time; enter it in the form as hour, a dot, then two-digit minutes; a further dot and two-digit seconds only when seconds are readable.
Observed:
10.11
